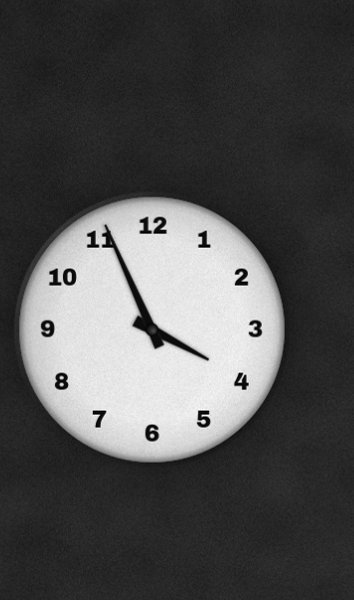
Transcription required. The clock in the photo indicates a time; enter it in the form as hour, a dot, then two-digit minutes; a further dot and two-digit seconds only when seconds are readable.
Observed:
3.56
